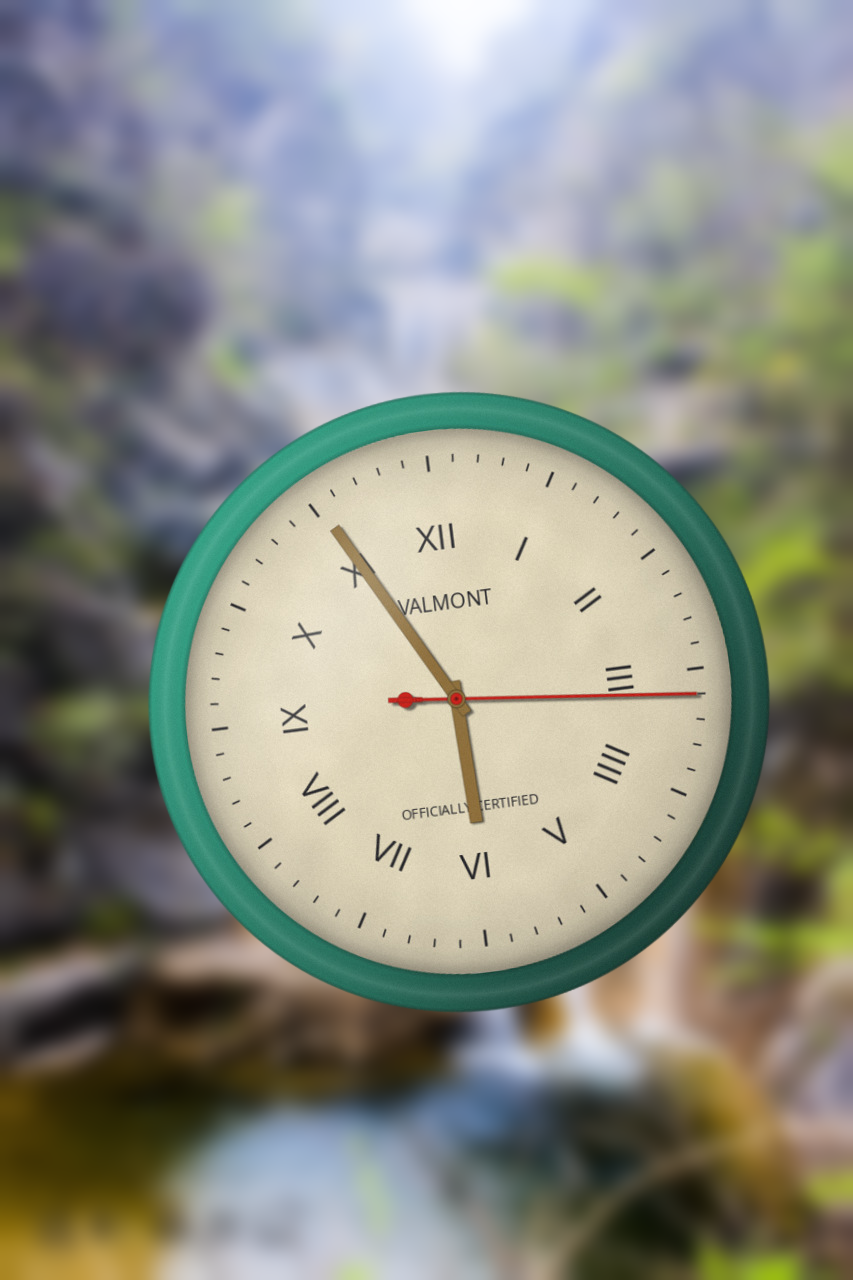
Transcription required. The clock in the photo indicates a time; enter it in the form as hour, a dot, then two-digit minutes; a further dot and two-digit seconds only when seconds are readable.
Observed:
5.55.16
